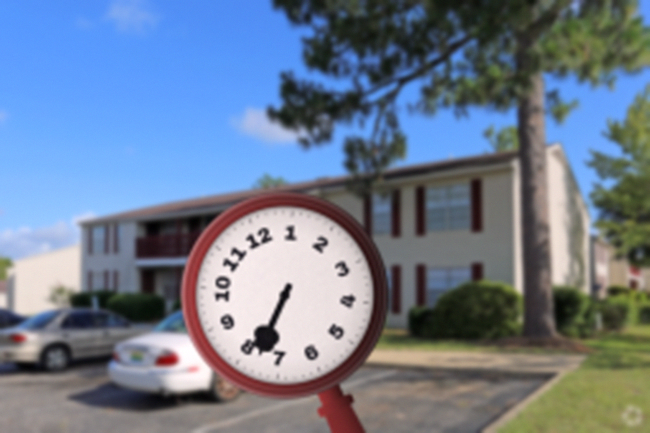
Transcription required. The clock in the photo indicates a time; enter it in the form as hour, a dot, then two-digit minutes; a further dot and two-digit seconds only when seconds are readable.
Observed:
7.38
